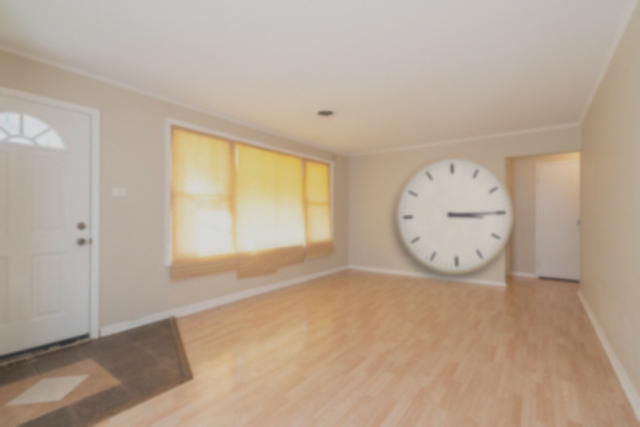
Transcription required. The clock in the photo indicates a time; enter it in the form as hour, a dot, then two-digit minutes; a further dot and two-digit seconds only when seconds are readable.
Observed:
3.15
